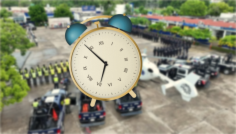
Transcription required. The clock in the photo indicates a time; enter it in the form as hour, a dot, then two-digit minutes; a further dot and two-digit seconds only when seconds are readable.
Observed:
6.54
